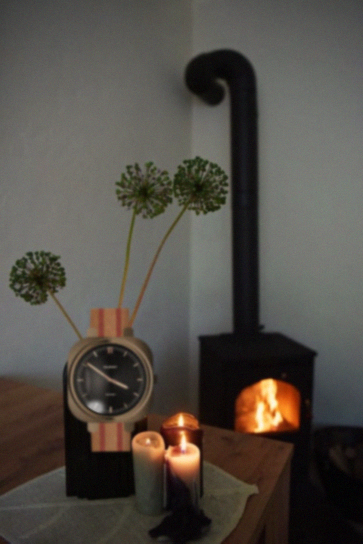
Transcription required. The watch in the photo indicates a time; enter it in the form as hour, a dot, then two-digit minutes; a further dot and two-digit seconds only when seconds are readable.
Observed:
3.51
